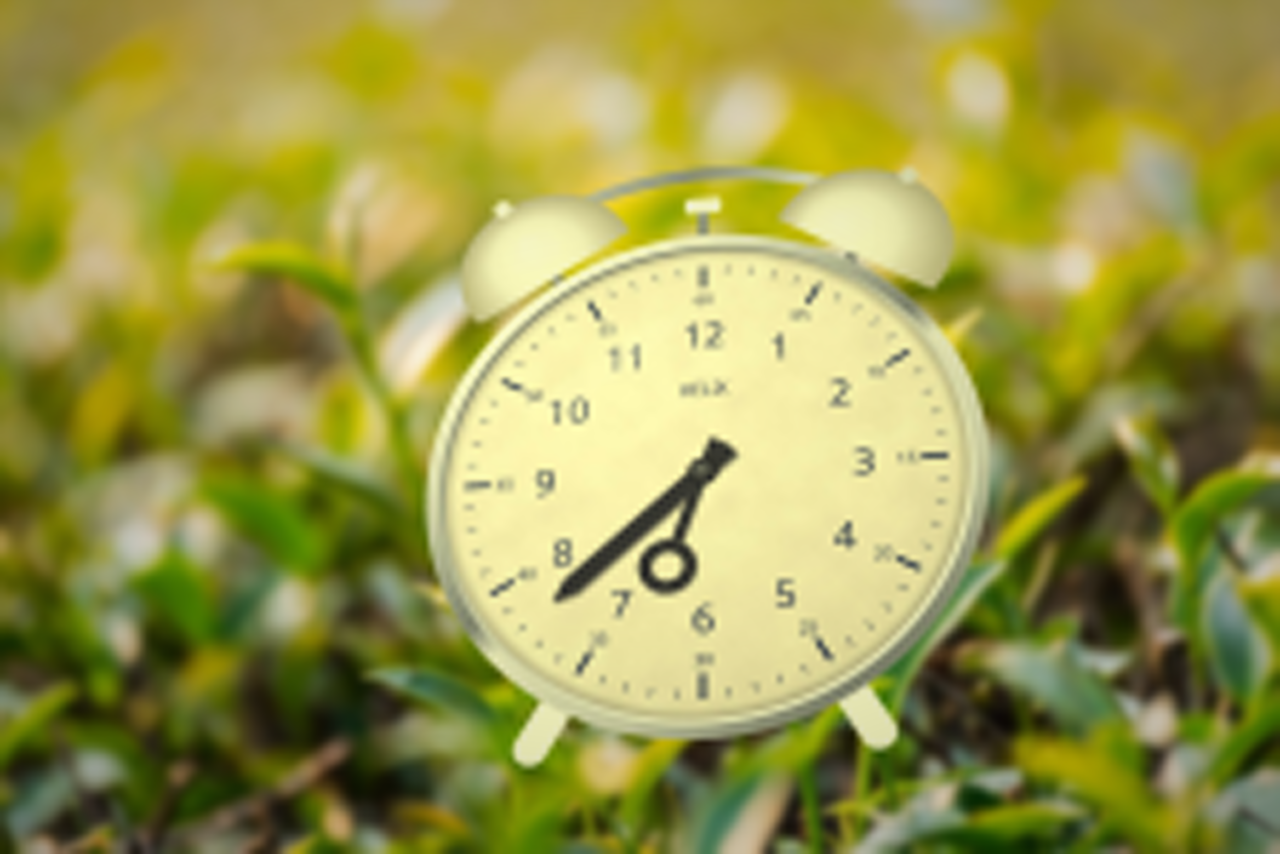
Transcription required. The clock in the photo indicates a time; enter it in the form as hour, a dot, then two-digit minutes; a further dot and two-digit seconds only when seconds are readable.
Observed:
6.38
